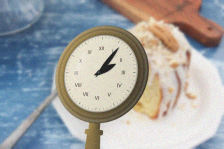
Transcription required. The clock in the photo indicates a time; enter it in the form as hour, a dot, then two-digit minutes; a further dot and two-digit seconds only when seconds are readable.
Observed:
2.06
